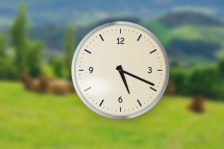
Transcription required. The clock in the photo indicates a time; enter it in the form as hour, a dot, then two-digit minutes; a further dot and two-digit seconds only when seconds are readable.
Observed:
5.19
